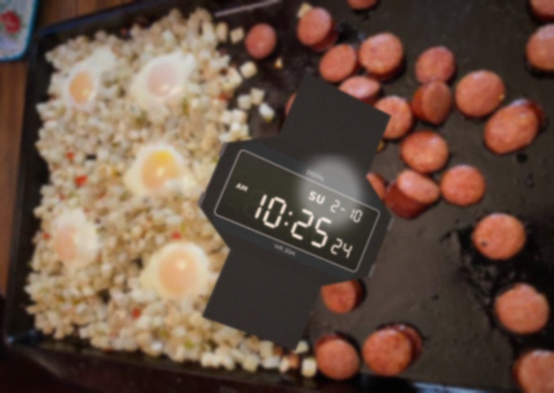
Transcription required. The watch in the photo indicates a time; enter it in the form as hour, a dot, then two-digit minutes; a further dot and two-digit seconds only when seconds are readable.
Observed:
10.25.24
